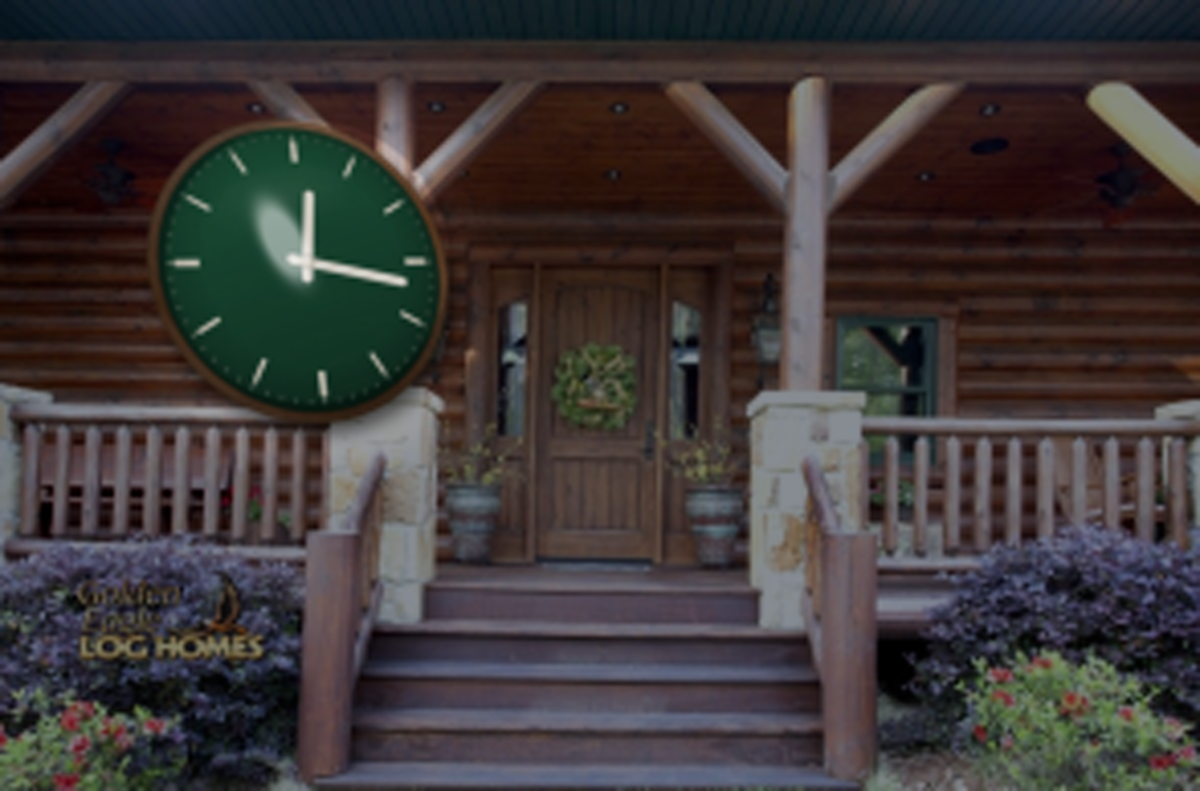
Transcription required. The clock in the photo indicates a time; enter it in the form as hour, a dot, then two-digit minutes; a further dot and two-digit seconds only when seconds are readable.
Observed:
12.17
